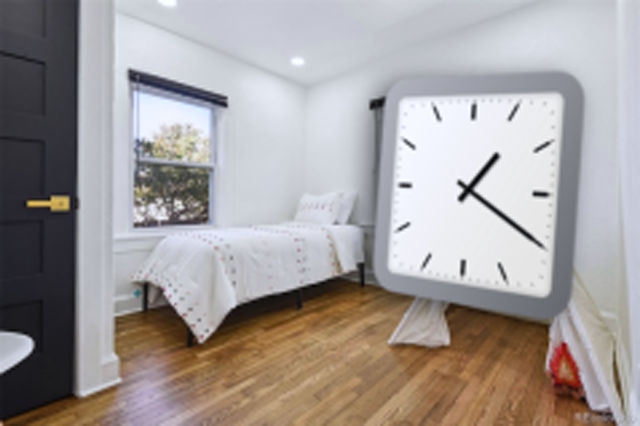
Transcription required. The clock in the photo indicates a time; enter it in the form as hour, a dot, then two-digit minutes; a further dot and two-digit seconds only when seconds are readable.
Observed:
1.20
